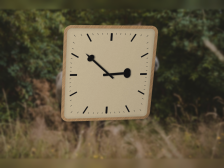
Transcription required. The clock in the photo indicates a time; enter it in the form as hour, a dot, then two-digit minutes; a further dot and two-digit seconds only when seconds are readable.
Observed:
2.52
